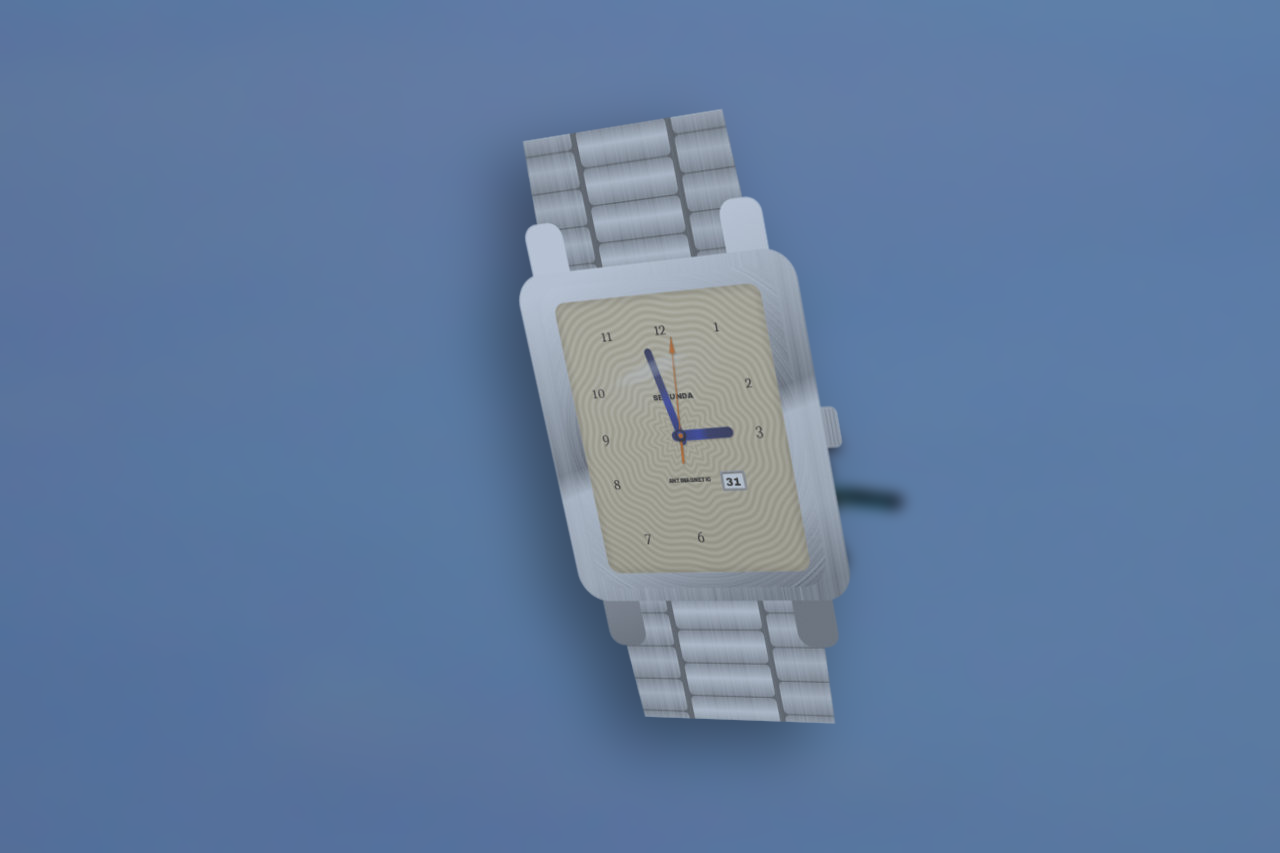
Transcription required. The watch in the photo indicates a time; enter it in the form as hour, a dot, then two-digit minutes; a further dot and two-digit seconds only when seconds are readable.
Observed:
2.58.01
